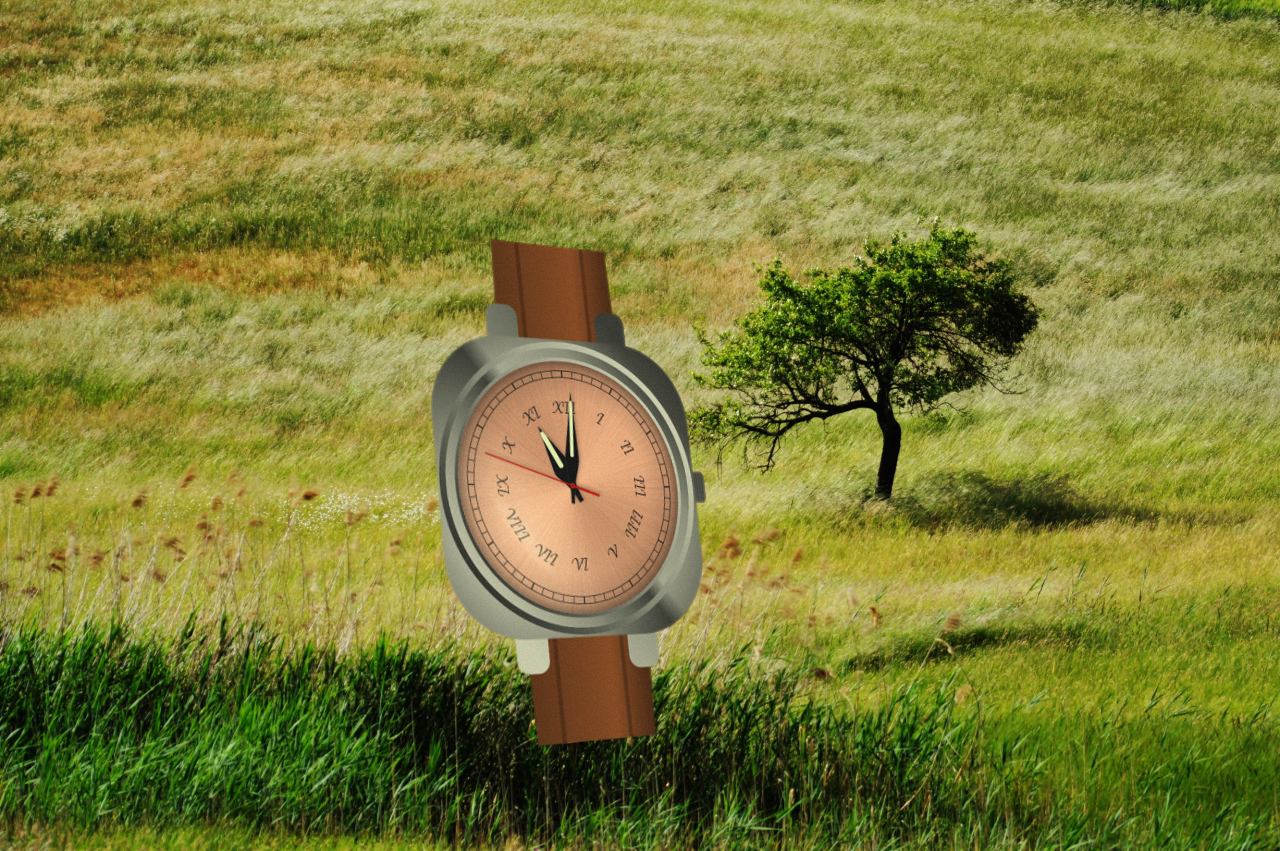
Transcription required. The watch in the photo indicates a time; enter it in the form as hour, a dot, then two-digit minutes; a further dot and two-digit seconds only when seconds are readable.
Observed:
11.00.48
